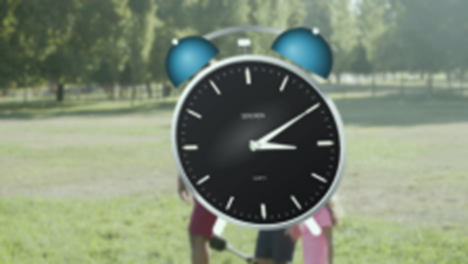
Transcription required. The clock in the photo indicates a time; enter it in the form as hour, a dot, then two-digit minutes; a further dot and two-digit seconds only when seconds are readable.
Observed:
3.10
